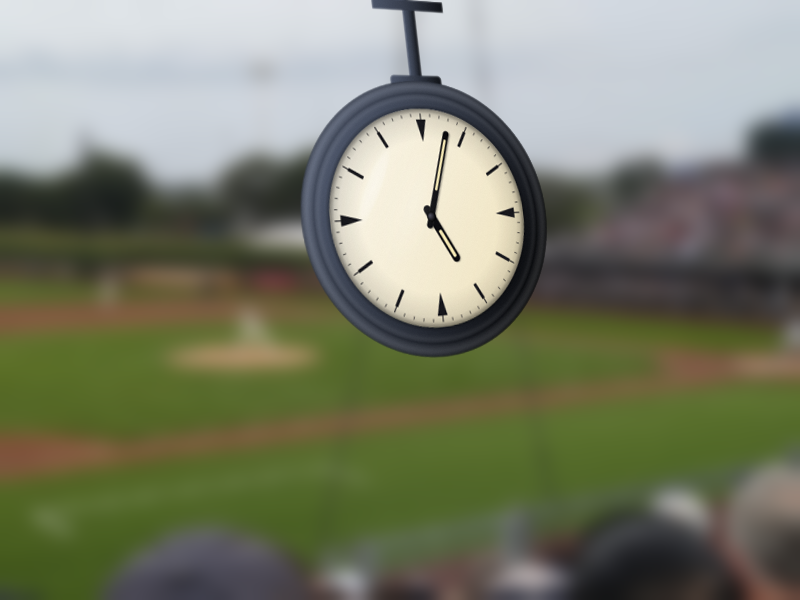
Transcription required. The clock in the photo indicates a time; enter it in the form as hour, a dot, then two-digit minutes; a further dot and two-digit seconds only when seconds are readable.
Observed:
5.03
